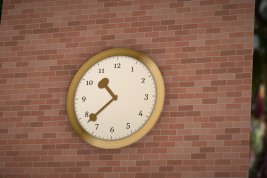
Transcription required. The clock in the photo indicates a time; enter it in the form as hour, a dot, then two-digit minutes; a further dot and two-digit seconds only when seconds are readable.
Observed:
10.38
